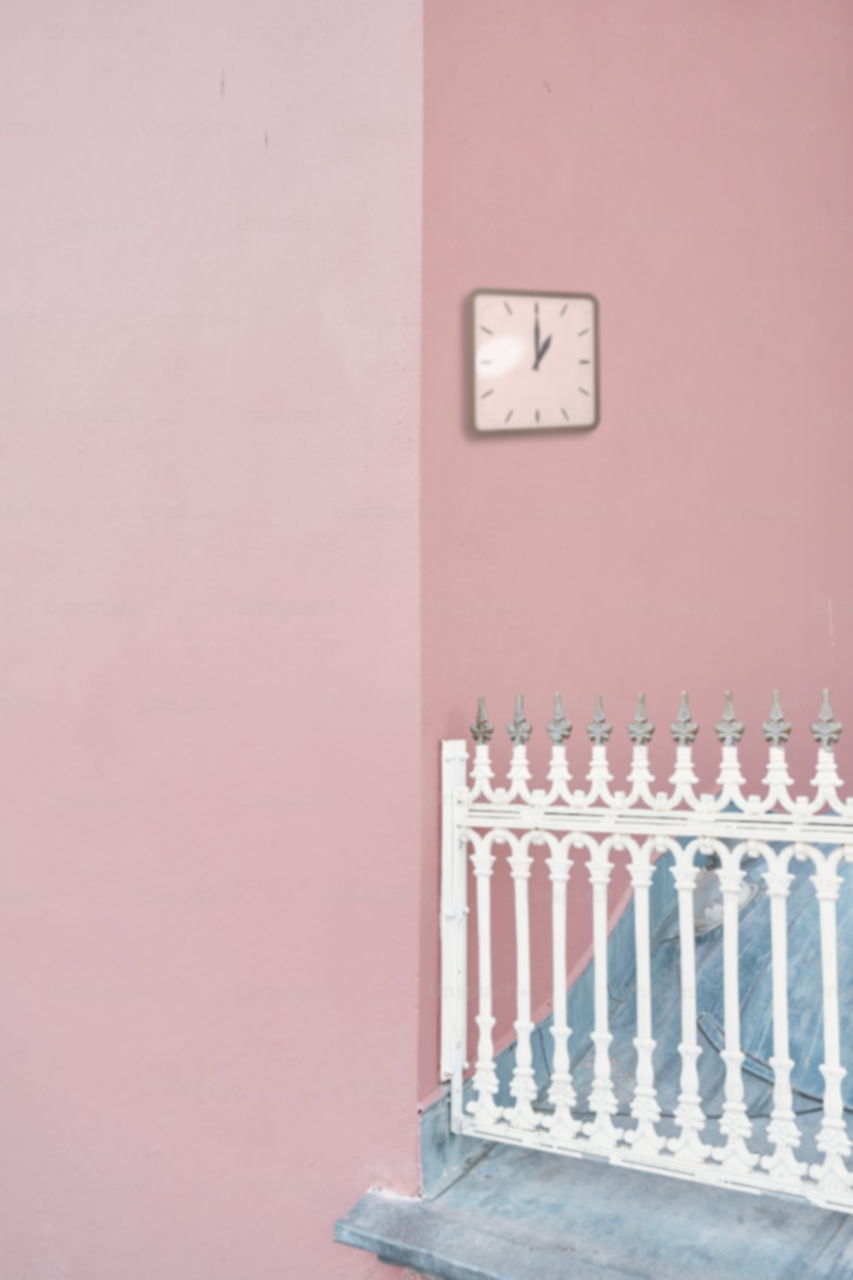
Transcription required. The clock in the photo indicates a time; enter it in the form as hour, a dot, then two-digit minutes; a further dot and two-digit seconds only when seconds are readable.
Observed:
1.00
